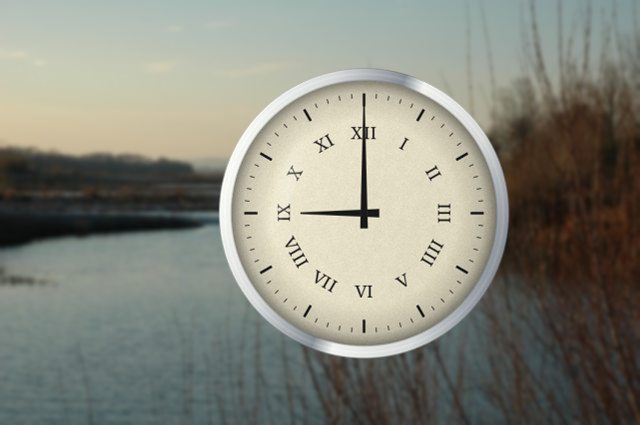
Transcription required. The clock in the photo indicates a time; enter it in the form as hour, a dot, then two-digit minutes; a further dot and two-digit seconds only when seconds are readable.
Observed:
9.00
